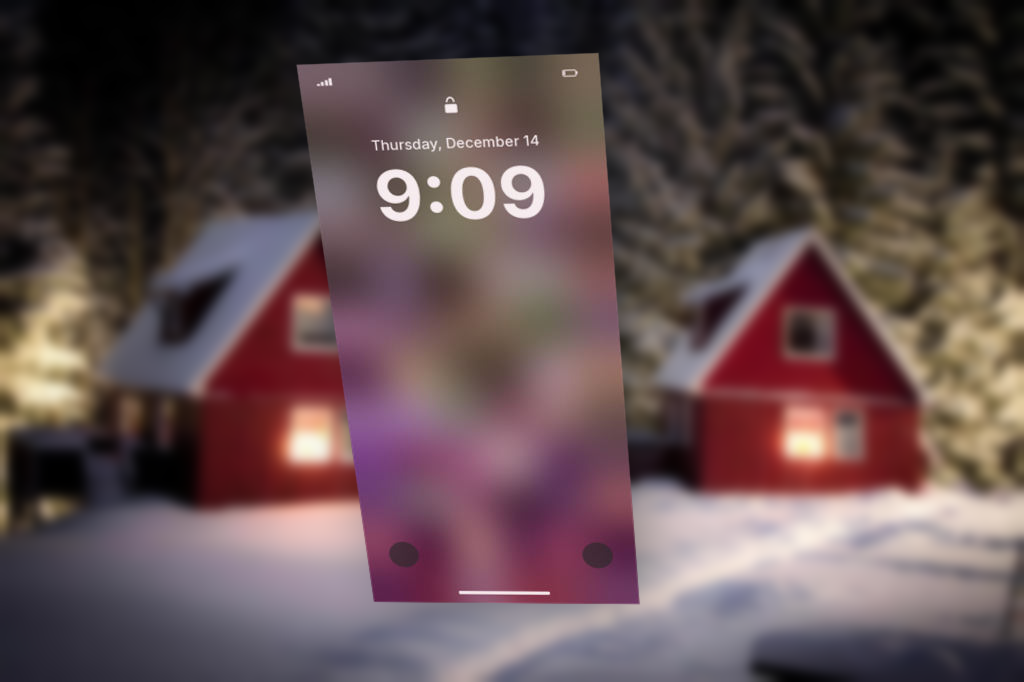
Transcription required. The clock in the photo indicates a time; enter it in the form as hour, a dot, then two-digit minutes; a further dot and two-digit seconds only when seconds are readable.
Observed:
9.09
